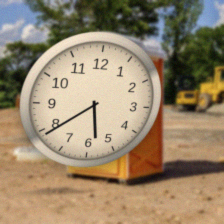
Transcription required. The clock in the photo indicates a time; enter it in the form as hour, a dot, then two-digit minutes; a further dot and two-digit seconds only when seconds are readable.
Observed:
5.39
